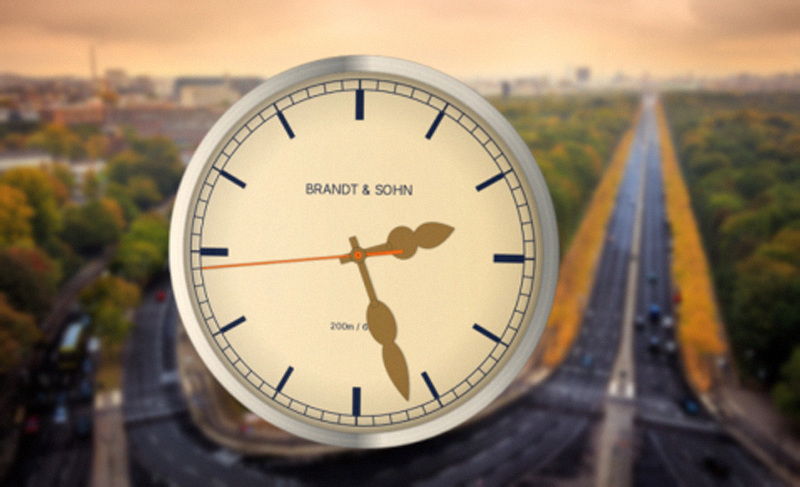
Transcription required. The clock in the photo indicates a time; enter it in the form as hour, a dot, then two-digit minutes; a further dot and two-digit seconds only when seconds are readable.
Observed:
2.26.44
